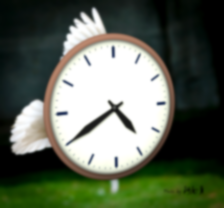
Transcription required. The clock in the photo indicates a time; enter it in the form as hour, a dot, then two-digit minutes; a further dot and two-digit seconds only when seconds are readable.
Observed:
4.40
